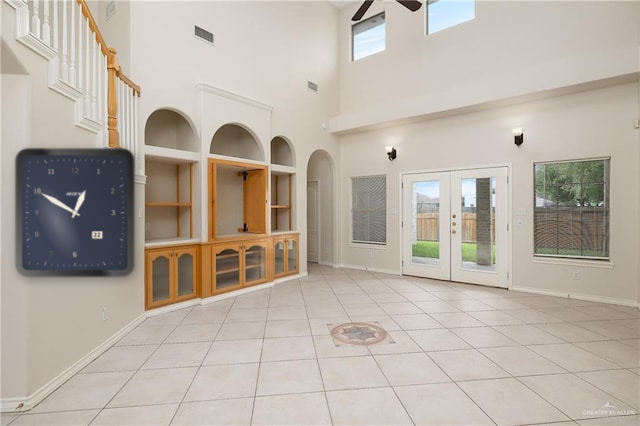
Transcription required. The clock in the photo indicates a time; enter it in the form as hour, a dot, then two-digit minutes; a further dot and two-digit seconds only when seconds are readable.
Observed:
12.50
